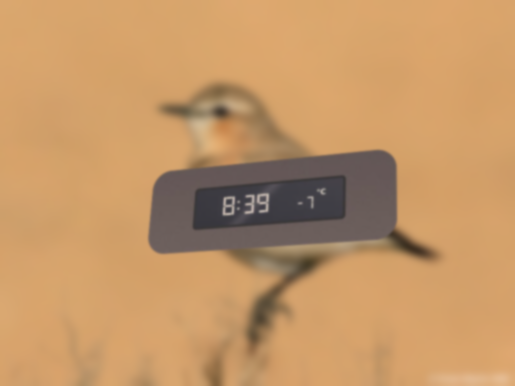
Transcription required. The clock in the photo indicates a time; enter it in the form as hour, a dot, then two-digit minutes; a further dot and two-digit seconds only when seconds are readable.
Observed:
8.39
